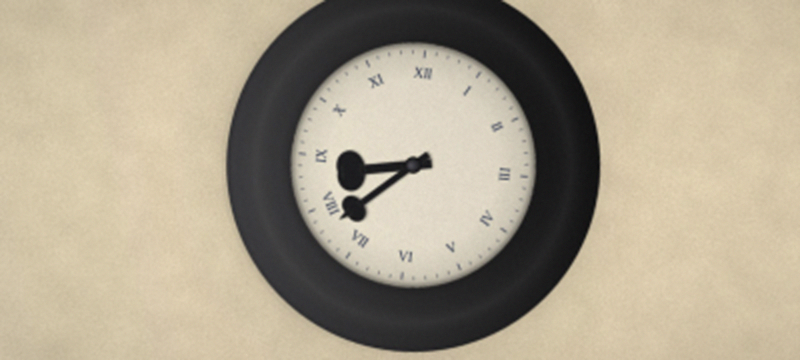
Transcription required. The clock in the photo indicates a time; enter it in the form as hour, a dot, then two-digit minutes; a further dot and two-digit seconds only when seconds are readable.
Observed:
8.38
